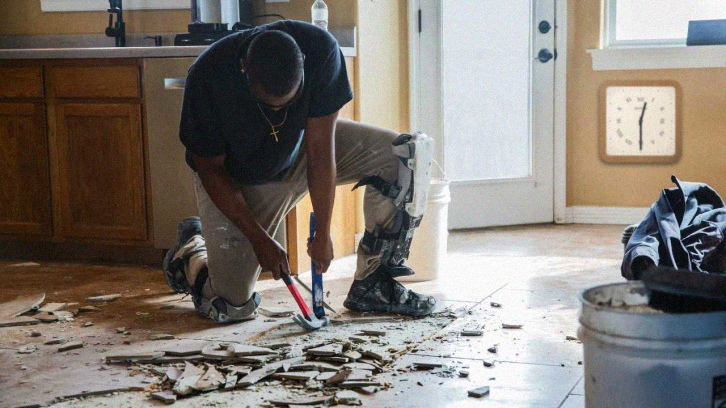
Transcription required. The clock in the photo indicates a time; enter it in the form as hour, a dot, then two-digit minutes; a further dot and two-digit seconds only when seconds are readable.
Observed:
12.30
